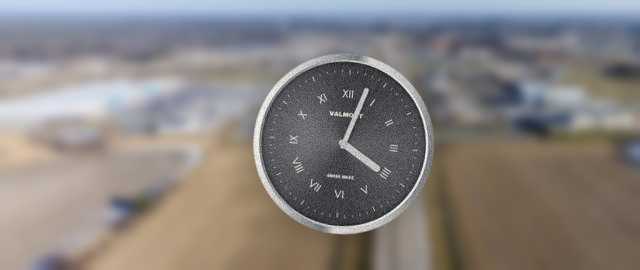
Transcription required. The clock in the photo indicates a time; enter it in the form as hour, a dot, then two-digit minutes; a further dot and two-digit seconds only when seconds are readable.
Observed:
4.03
